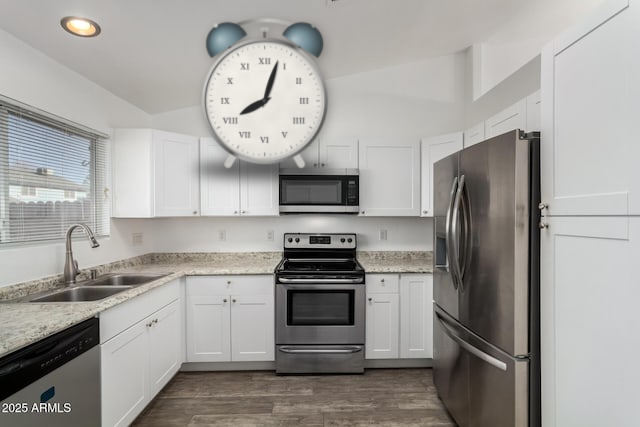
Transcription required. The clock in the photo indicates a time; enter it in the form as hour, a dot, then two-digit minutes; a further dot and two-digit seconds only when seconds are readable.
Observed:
8.03
